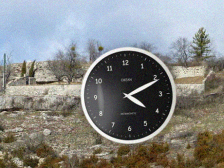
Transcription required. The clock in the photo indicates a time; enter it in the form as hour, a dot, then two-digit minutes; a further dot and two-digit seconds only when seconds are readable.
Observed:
4.11
